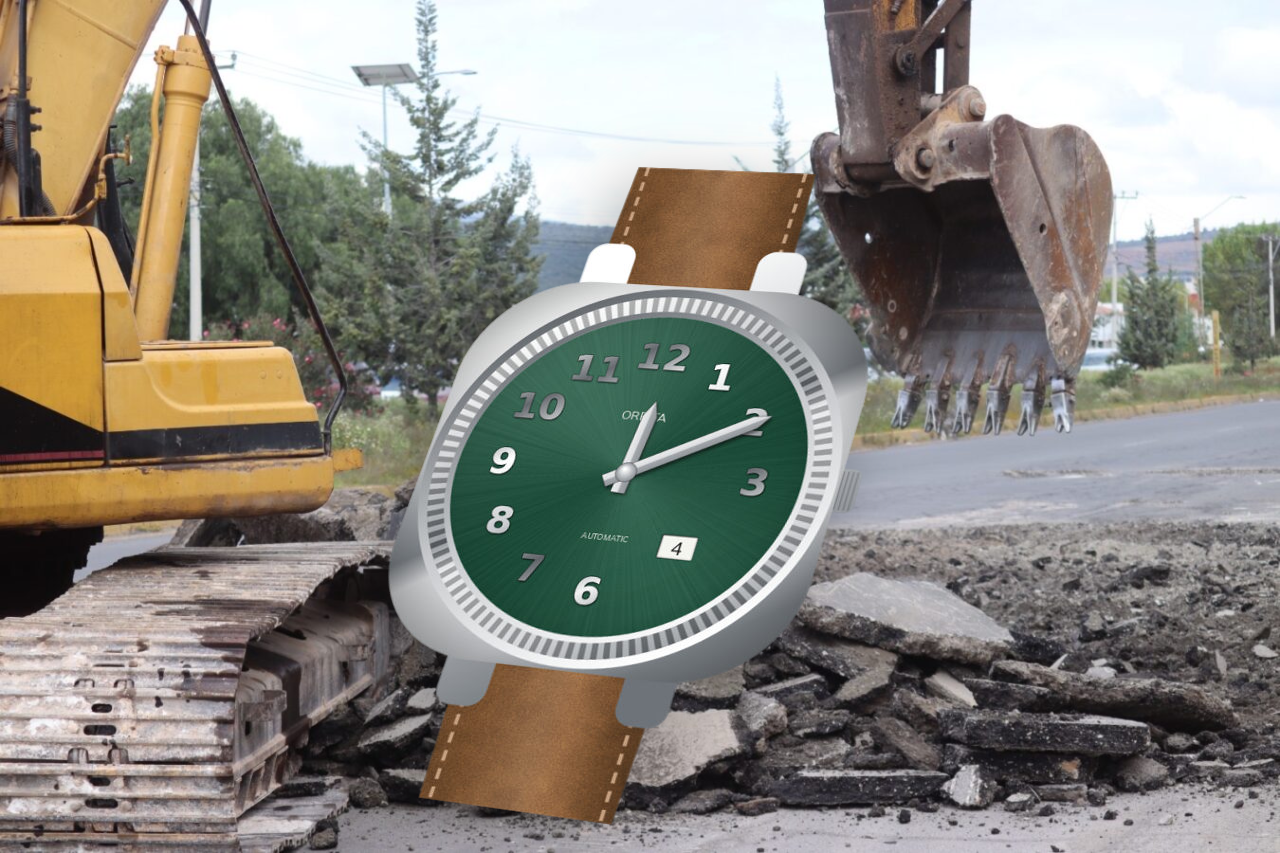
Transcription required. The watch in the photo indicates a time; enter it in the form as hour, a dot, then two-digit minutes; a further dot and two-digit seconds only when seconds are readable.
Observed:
12.10
